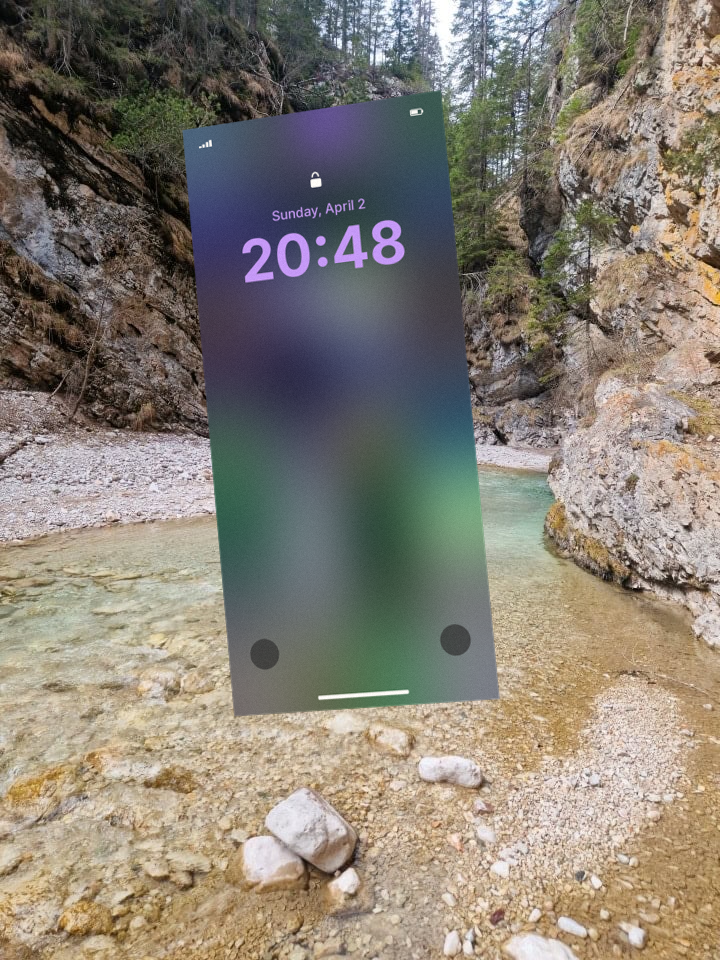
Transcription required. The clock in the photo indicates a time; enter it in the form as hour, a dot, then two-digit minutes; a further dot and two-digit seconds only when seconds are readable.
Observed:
20.48
